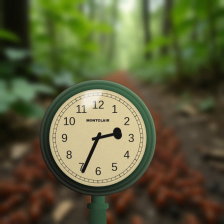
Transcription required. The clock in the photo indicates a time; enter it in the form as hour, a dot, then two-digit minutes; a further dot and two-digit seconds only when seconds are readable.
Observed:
2.34
